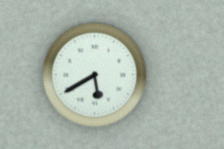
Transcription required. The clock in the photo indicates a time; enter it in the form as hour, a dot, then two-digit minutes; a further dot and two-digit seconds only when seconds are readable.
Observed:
5.40
